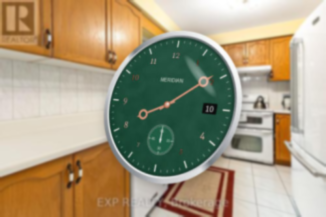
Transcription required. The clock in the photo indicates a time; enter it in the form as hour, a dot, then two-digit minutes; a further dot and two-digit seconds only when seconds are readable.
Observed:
8.09
